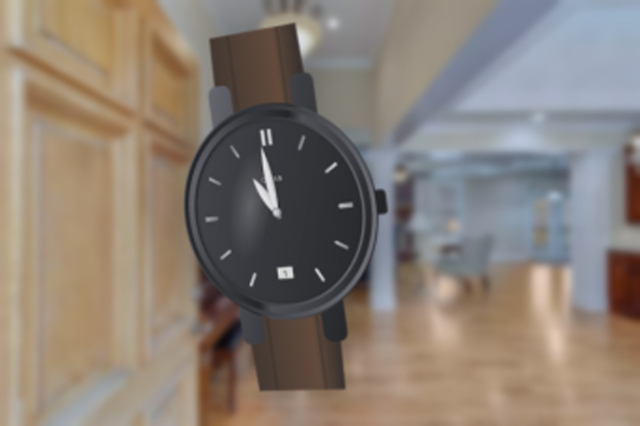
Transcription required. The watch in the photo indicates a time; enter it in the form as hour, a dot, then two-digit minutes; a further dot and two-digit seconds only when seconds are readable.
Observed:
10.59
